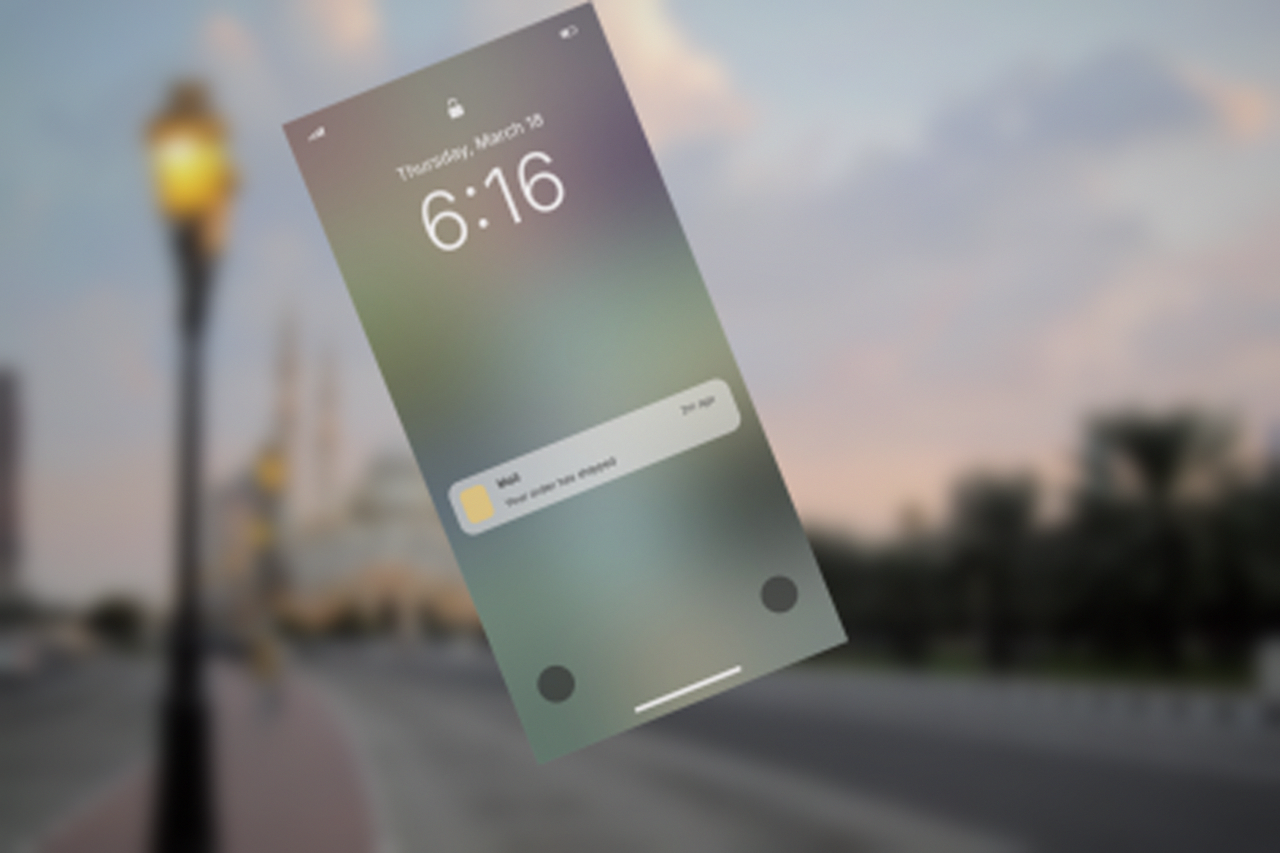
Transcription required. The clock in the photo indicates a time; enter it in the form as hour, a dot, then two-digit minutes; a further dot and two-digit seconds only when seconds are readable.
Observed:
6.16
